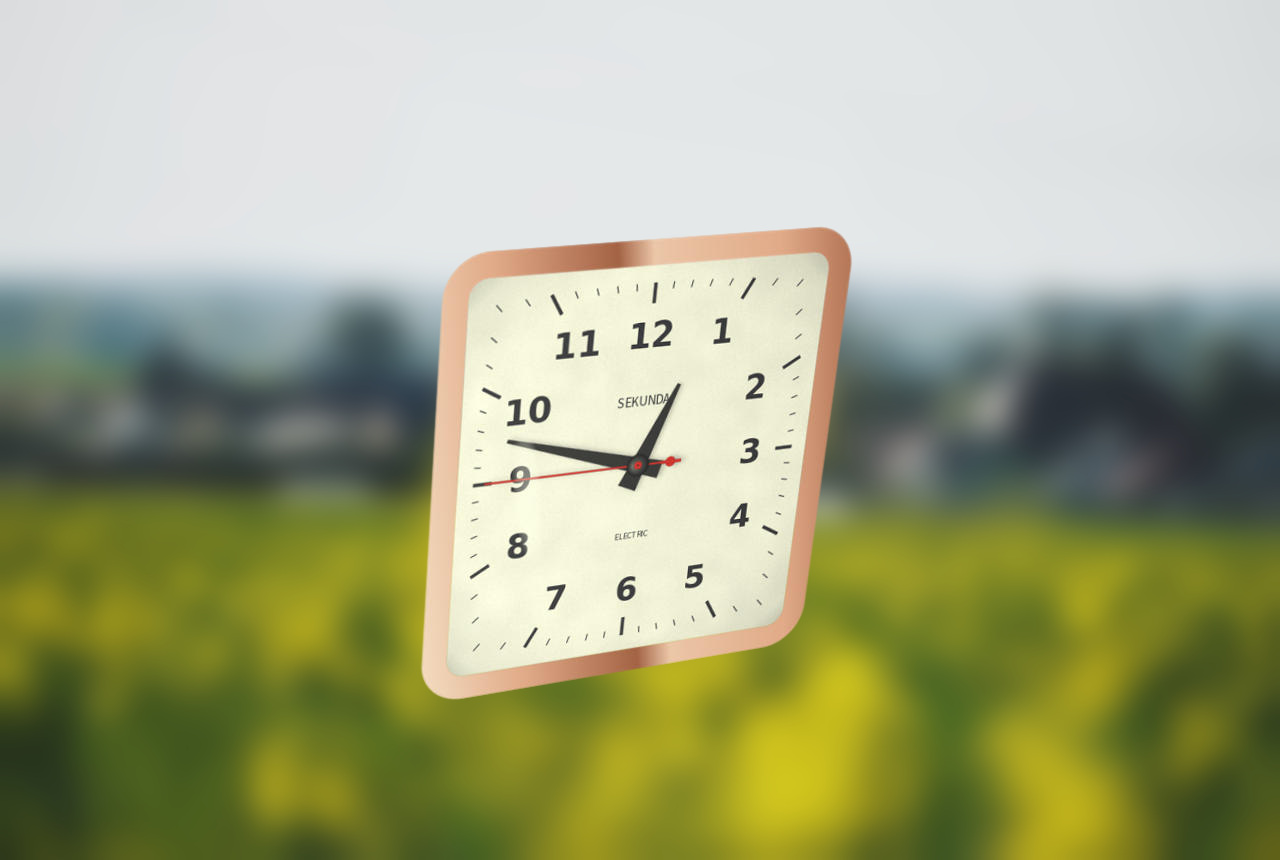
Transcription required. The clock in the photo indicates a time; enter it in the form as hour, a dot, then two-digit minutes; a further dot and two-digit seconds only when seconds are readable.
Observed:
12.47.45
